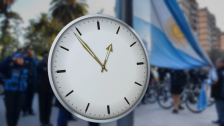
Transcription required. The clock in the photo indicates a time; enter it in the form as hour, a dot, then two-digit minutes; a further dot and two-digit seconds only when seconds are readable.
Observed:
12.54
